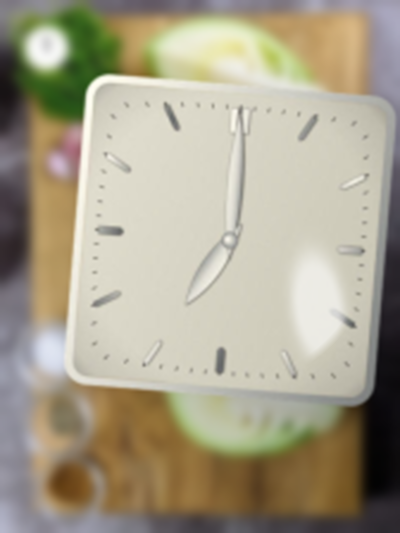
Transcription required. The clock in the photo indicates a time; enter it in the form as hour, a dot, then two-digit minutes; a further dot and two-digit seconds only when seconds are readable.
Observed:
7.00
